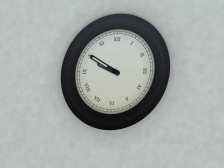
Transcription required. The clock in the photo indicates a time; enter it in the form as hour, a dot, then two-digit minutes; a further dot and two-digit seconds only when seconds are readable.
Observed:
9.50
